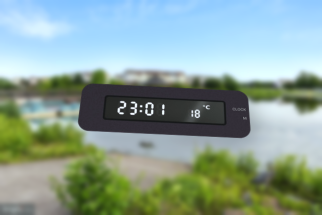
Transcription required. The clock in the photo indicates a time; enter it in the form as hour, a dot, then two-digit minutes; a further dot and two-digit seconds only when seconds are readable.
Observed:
23.01
